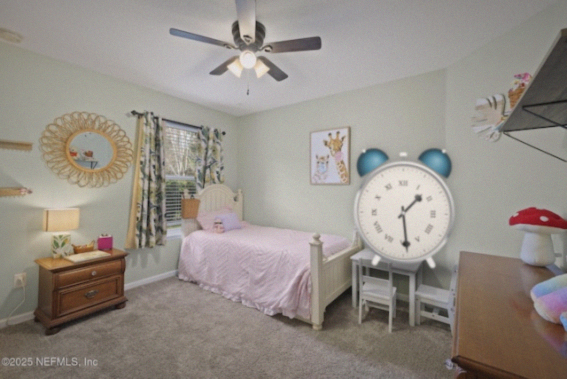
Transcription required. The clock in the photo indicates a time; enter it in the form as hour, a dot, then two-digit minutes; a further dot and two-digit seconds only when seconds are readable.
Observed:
1.29
